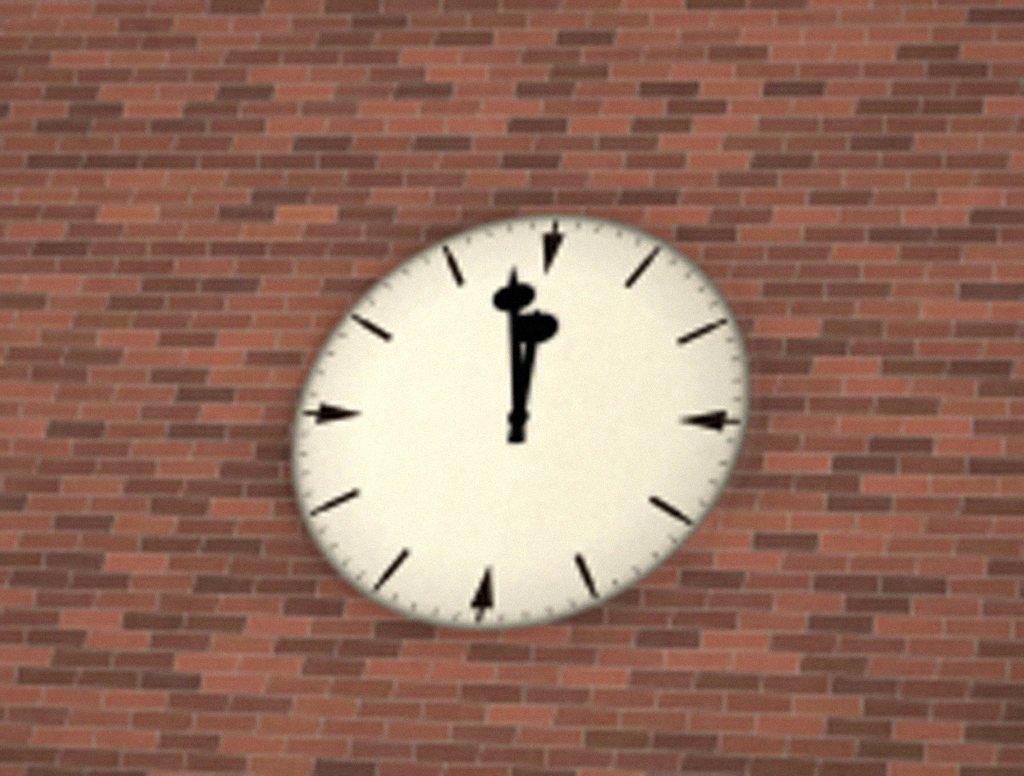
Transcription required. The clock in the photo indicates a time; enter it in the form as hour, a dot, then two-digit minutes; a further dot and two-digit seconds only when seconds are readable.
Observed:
11.58
